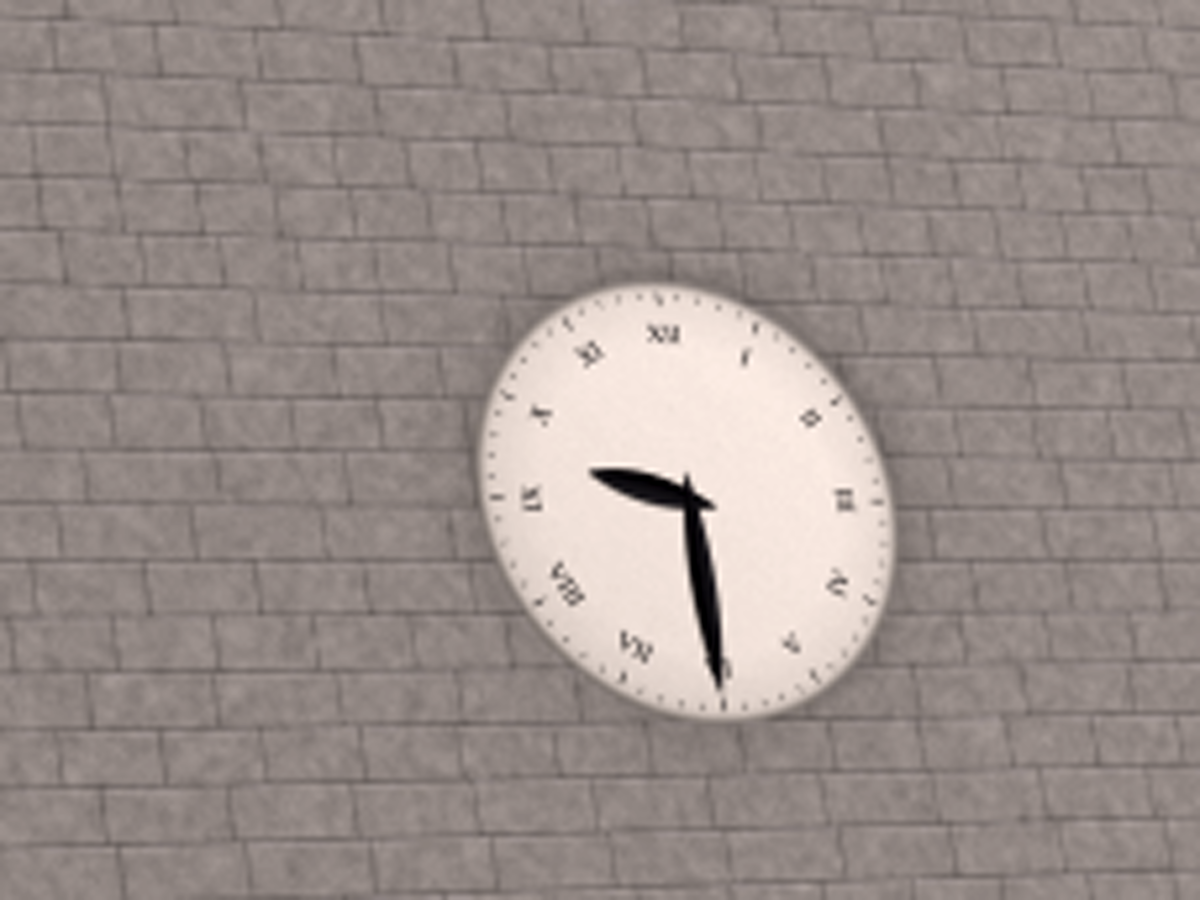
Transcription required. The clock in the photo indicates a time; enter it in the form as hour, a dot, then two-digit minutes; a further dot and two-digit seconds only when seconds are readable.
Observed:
9.30
